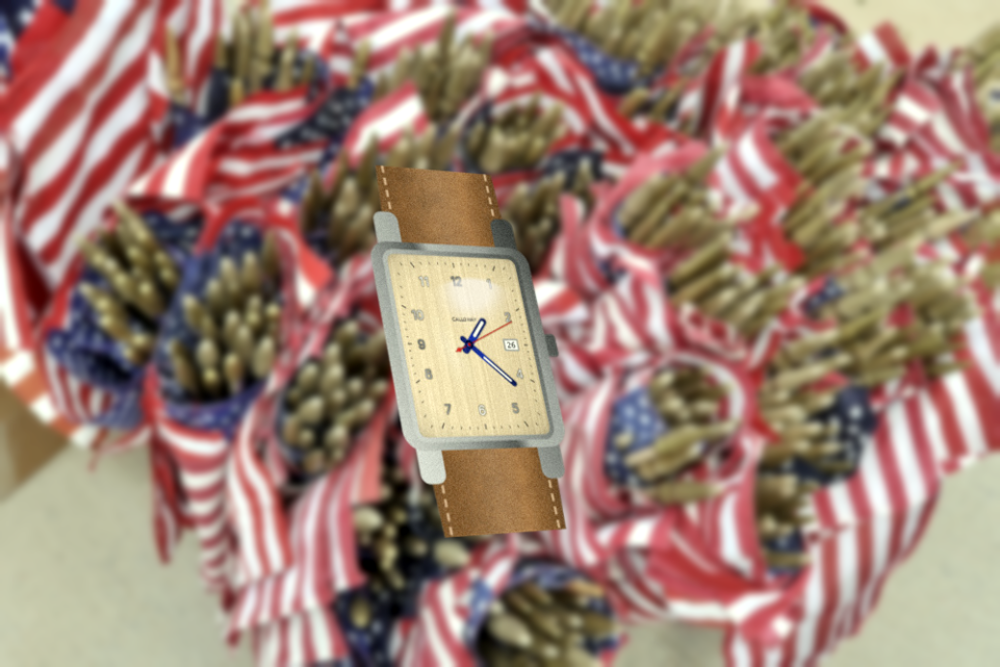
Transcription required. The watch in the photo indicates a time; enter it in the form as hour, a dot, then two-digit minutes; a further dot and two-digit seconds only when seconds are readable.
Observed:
1.22.11
